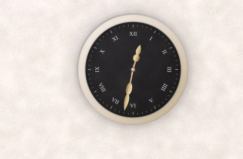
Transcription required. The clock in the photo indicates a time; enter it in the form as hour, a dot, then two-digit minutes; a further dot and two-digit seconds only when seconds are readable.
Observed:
12.32
